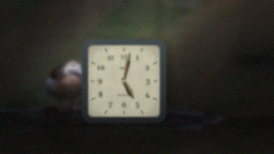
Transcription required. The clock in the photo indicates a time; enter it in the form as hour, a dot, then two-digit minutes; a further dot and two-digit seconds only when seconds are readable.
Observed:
5.02
